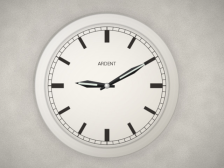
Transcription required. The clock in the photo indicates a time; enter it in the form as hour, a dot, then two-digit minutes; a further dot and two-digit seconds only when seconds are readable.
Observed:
9.10
